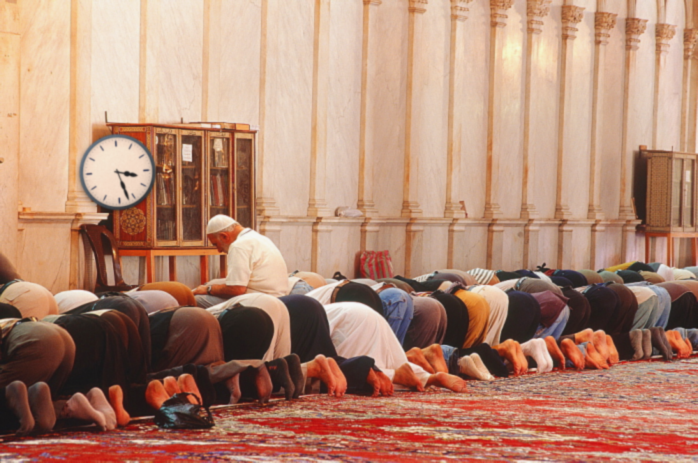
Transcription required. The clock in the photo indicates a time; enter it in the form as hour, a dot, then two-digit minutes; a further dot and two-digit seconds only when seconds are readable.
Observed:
3.27
